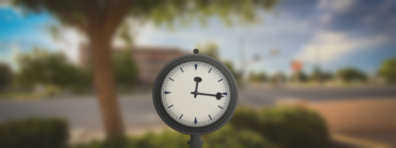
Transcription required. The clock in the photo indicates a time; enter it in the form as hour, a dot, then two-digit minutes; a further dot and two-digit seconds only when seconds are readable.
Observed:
12.16
